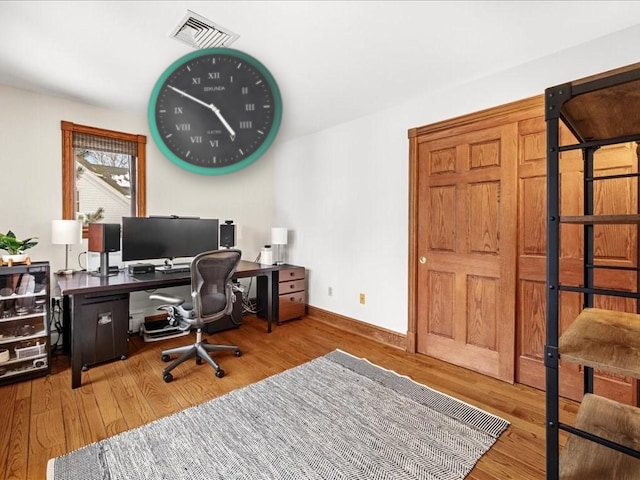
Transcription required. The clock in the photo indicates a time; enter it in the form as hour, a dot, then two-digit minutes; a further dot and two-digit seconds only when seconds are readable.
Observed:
4.50
